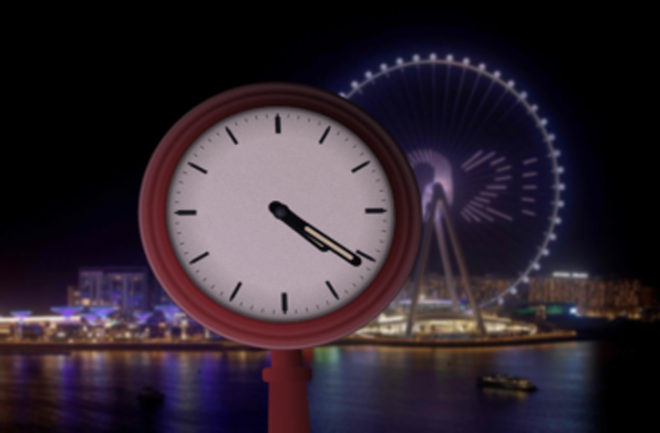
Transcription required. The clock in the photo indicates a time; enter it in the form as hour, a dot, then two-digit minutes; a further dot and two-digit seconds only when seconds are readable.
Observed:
4.21
